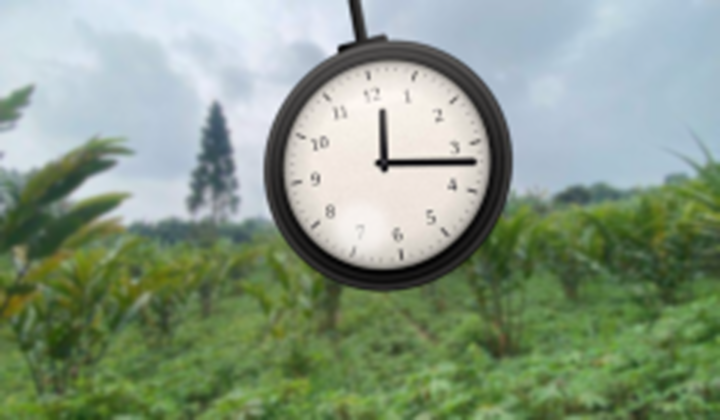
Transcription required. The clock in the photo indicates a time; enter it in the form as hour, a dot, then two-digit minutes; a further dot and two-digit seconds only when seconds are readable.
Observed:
12.17
